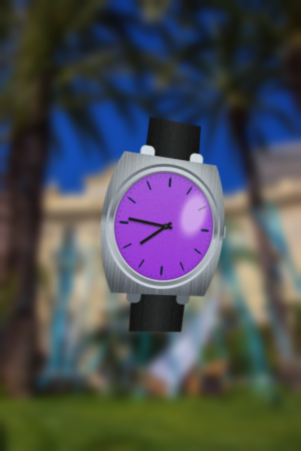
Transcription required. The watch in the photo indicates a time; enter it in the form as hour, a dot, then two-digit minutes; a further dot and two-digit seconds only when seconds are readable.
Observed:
7.46
